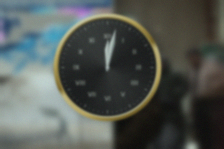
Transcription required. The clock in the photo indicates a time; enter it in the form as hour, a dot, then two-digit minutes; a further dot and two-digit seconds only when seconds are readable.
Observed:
12.02
